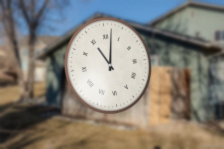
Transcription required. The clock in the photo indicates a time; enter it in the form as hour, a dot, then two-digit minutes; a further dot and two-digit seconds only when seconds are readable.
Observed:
11.02
